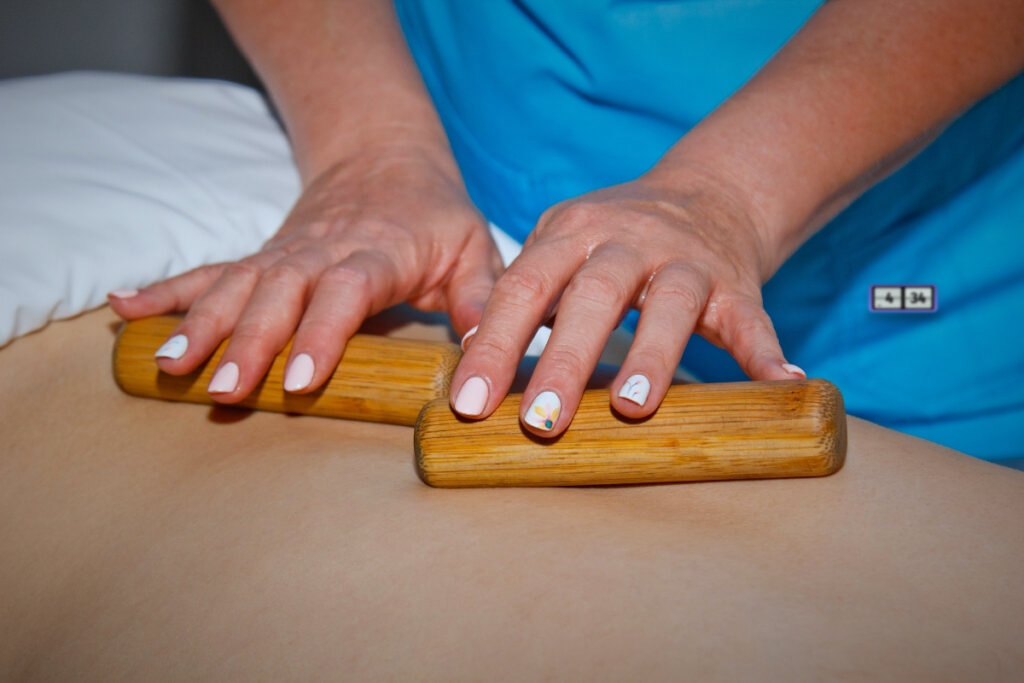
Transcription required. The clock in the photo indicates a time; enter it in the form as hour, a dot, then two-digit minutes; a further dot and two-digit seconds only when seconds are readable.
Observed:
4.34
